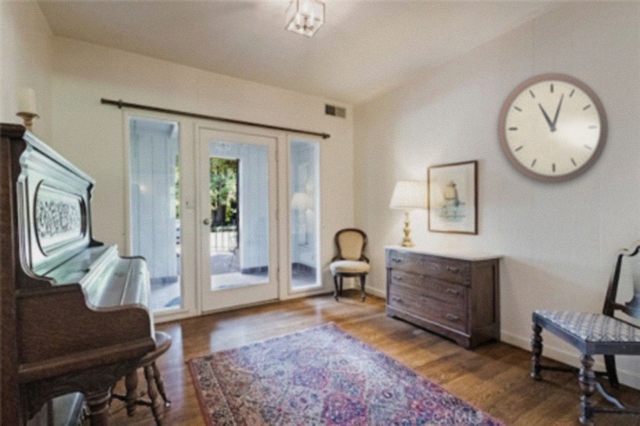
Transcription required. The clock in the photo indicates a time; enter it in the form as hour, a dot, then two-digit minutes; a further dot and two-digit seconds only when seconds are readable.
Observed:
11.03
